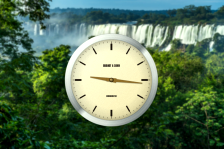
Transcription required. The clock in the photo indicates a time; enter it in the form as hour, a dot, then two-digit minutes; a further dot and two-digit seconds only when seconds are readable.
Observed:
9.16
